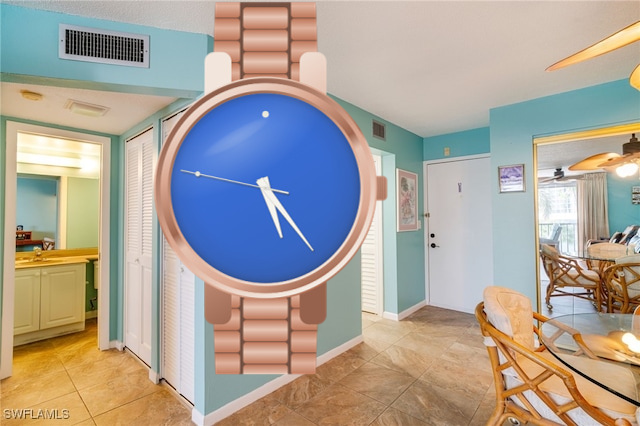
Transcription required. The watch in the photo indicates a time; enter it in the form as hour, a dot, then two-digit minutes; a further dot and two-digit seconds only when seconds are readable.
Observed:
5.23.47
